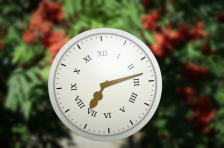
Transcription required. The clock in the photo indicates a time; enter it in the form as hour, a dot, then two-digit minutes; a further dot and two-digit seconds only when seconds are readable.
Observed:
7.13
